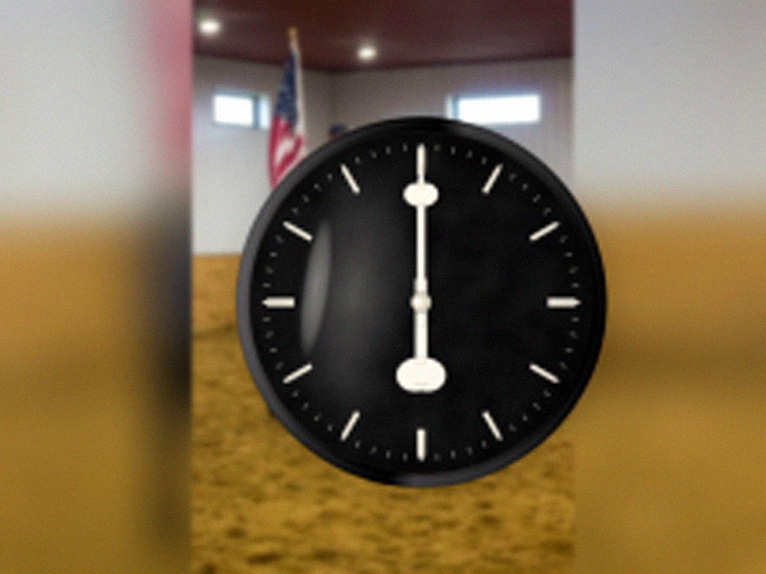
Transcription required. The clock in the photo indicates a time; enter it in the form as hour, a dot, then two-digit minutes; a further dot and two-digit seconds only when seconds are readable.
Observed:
6.00
